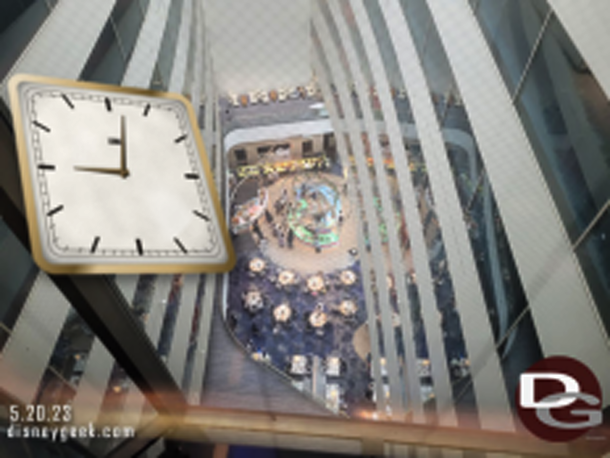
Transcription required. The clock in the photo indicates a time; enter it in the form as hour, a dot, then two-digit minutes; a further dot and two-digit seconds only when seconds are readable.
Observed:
9.02
